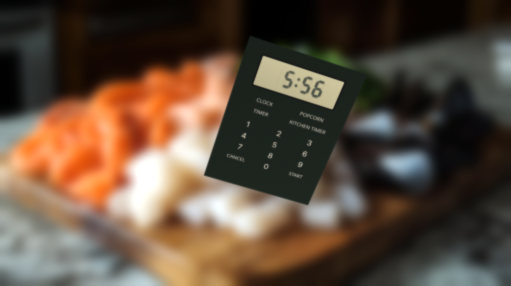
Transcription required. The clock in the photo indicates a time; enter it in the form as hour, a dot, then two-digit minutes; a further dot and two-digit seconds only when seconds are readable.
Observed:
5.56
